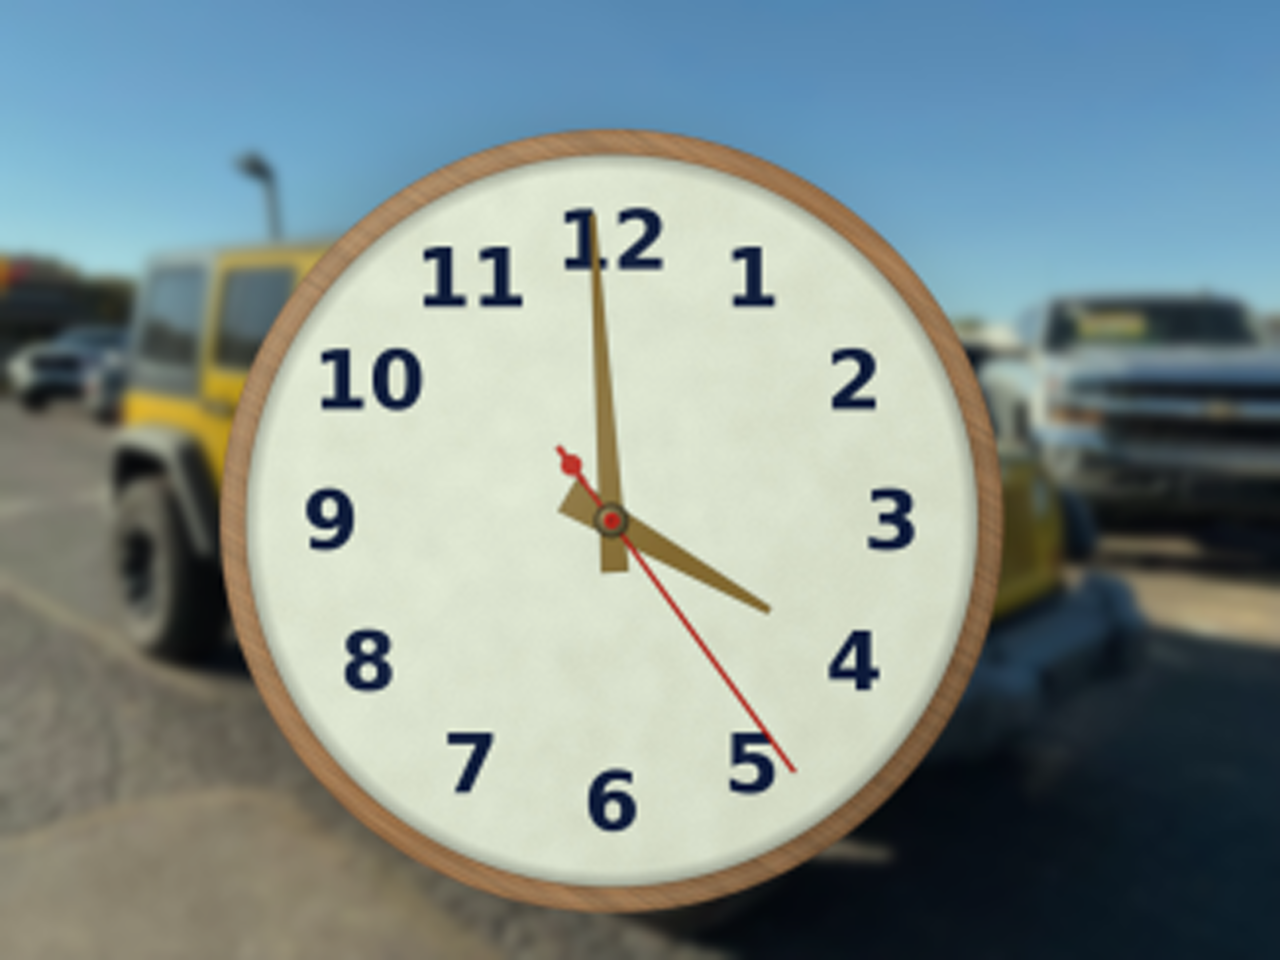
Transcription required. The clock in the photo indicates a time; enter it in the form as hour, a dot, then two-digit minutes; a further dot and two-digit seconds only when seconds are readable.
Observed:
3.59.24
